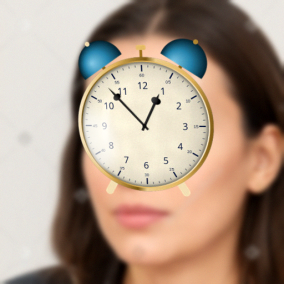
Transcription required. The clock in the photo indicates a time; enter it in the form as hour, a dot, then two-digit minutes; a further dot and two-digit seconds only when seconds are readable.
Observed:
12.53
